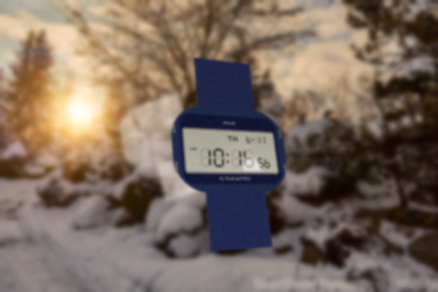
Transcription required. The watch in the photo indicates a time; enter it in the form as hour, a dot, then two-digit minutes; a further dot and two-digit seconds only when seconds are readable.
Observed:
10.16
